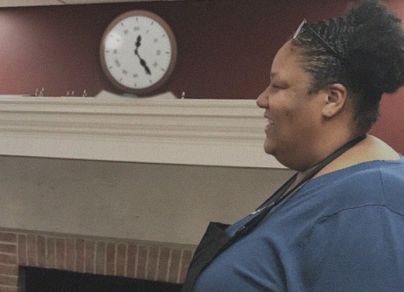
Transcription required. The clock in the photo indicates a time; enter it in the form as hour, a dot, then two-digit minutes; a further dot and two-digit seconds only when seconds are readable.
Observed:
12.24
